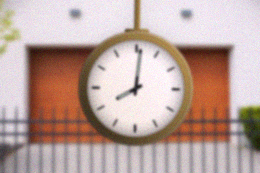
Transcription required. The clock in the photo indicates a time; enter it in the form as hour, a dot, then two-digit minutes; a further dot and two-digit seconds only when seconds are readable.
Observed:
8.01
